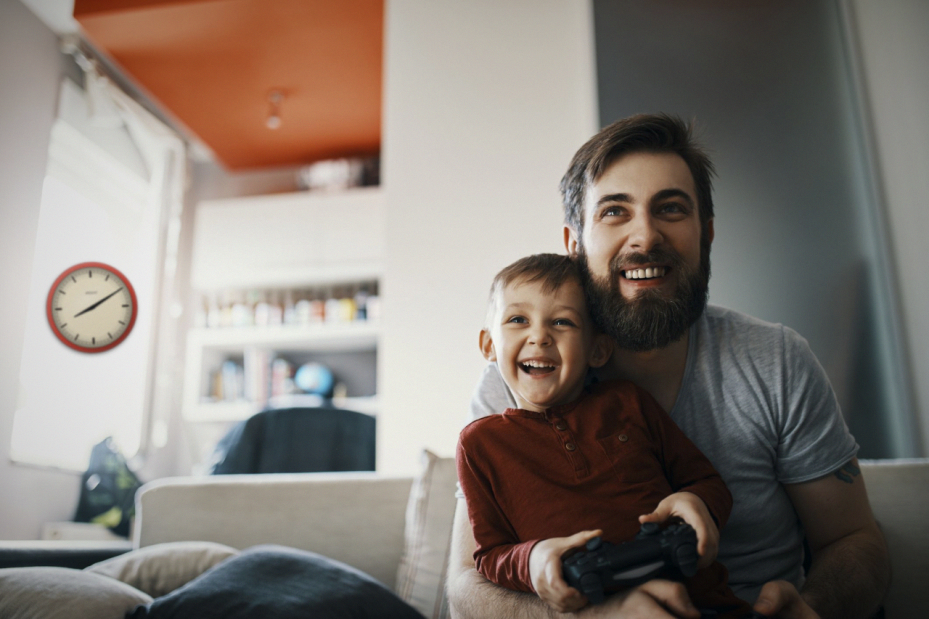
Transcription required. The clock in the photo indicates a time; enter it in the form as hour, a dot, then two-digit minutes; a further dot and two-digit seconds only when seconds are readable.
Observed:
8.10
